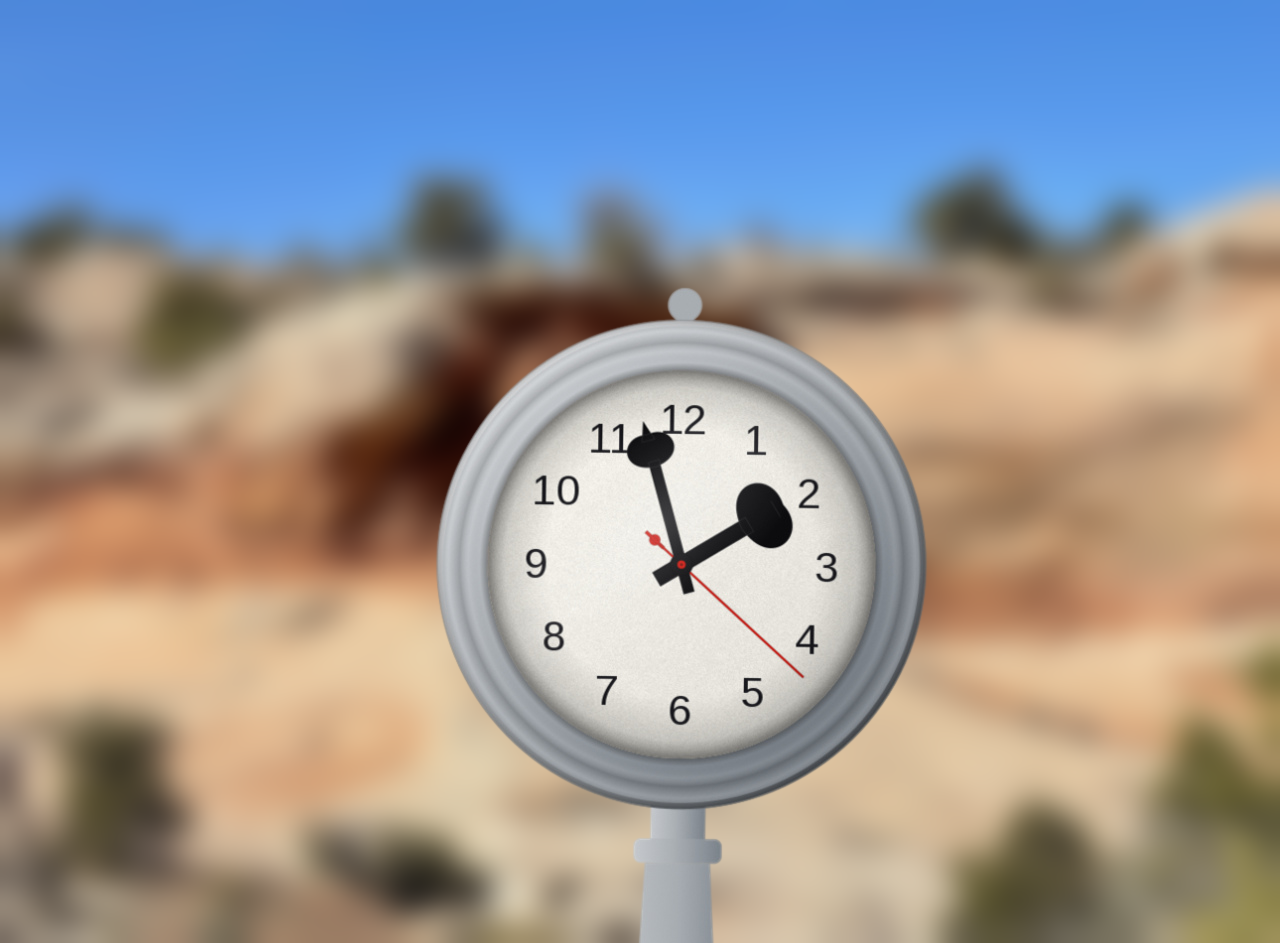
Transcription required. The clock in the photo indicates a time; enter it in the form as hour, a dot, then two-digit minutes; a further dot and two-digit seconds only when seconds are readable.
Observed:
1.57.22
